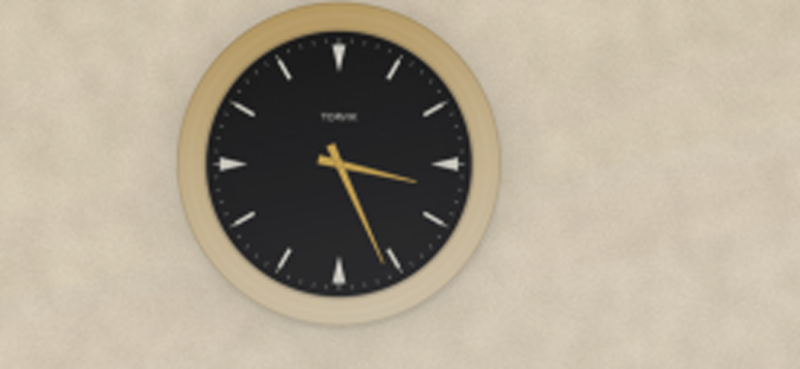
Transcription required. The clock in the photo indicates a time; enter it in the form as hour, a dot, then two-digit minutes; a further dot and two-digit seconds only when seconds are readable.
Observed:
3.26
